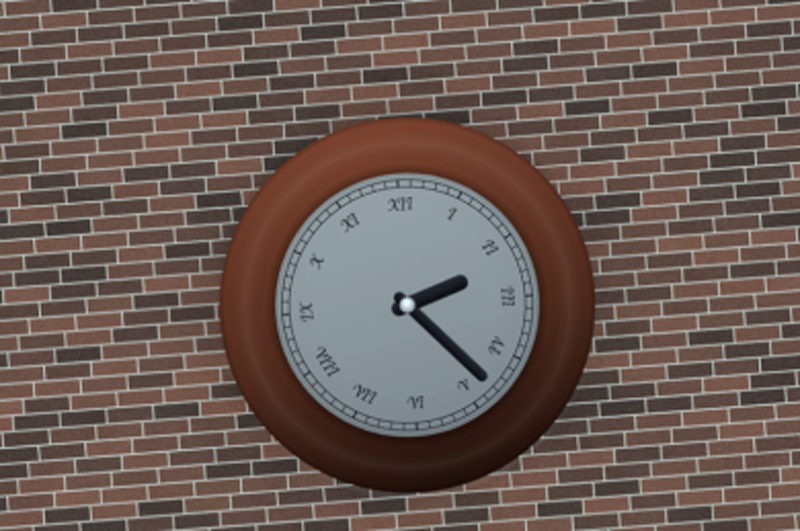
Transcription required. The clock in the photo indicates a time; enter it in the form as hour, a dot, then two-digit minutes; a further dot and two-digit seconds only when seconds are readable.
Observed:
2.23
